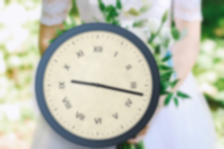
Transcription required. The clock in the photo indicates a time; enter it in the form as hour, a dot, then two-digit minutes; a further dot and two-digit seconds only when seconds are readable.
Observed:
9.17
